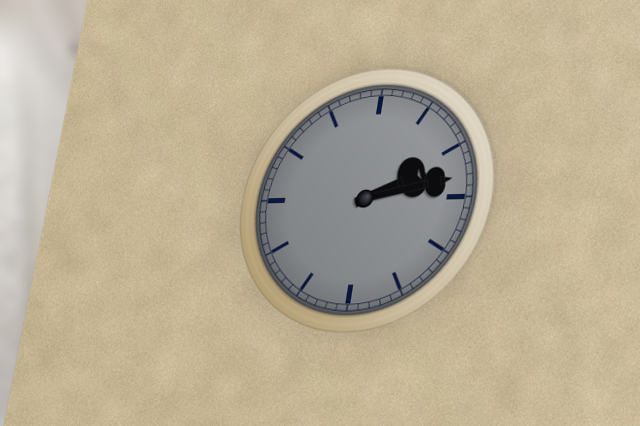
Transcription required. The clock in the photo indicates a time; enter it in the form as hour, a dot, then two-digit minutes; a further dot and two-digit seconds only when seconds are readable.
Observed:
2.13
